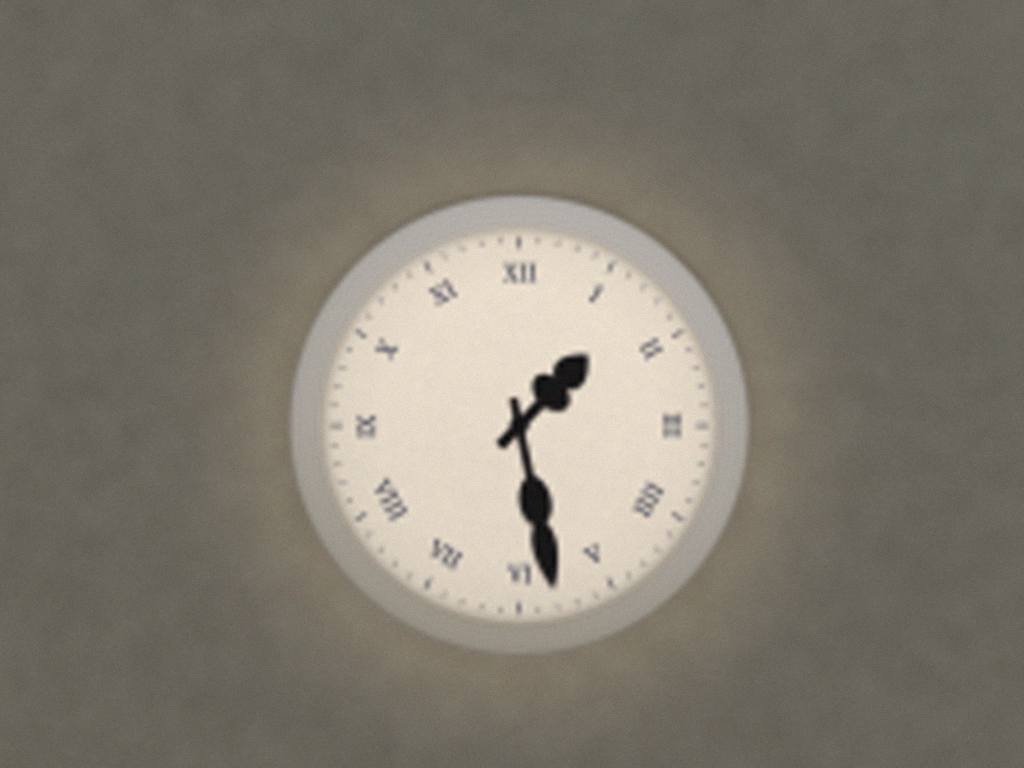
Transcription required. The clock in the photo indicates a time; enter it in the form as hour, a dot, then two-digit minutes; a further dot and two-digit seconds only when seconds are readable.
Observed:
1.28
